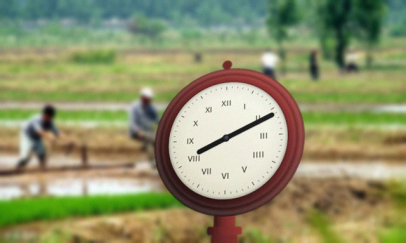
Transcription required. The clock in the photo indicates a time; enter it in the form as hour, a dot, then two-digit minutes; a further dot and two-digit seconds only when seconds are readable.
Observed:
8.11
